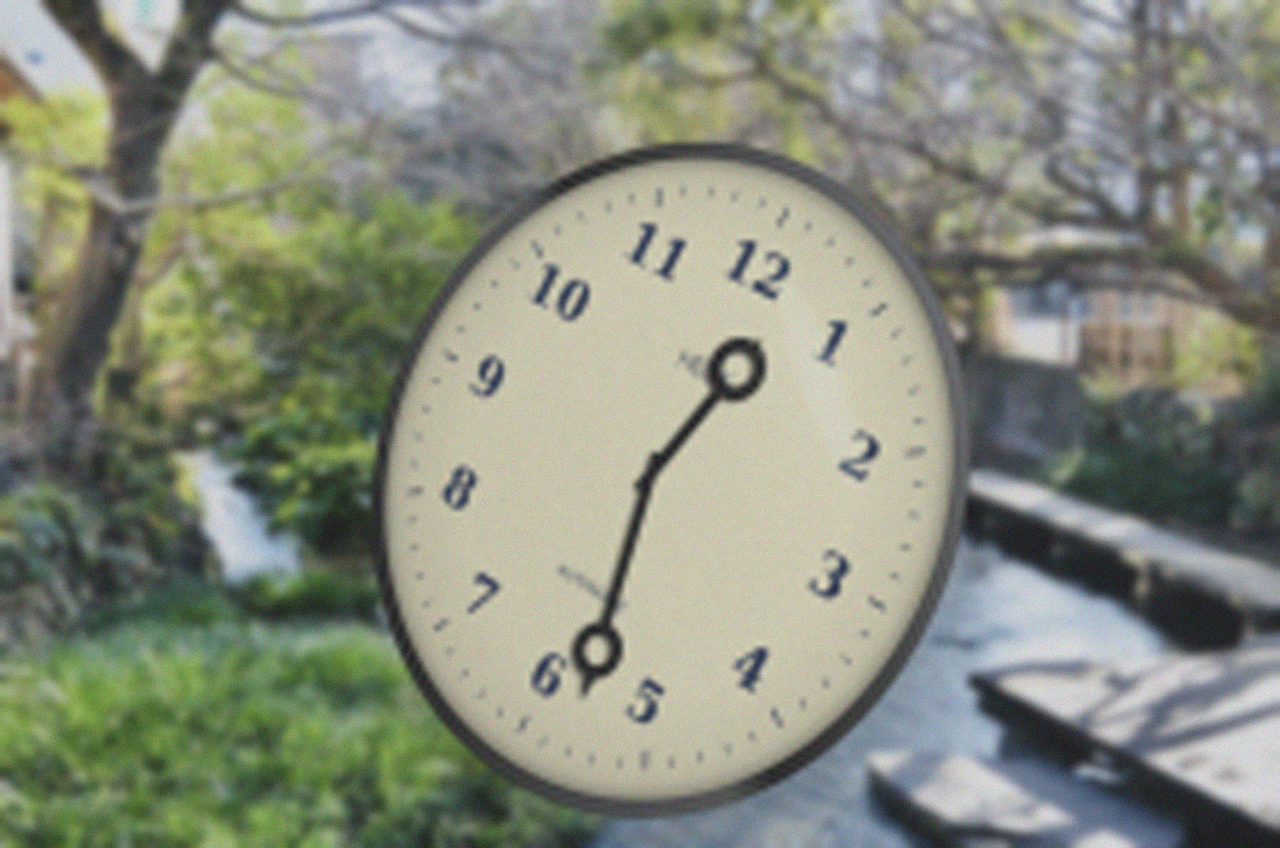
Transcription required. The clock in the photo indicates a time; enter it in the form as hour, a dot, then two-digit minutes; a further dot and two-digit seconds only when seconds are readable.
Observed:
12.28
